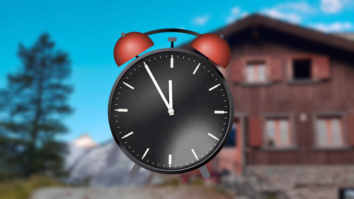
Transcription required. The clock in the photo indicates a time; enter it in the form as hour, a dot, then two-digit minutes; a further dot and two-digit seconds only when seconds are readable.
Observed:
11.55
